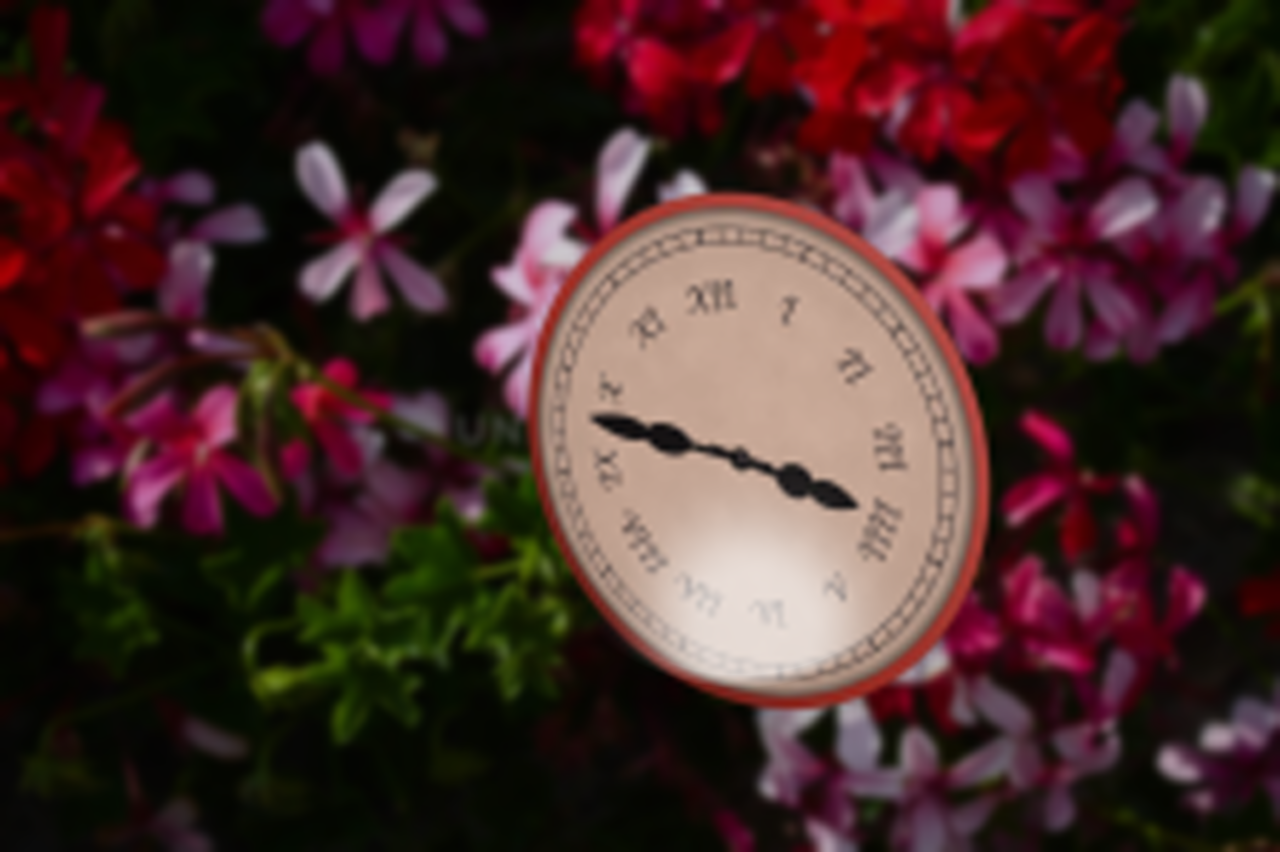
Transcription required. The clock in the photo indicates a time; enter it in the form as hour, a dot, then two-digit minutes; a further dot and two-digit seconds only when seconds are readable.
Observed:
3.48
